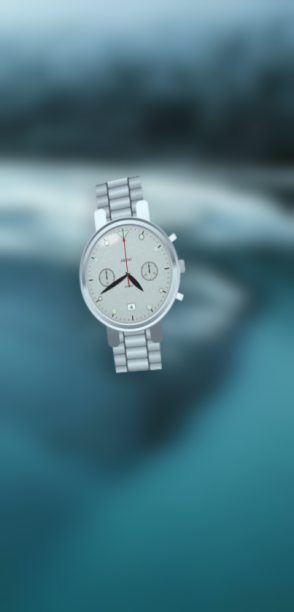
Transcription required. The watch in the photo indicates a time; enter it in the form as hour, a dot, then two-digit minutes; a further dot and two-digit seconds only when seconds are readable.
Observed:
4.41
